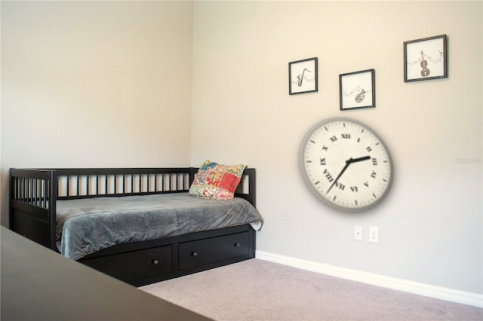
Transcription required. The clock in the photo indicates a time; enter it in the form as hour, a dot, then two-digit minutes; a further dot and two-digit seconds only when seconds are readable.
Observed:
2.37
